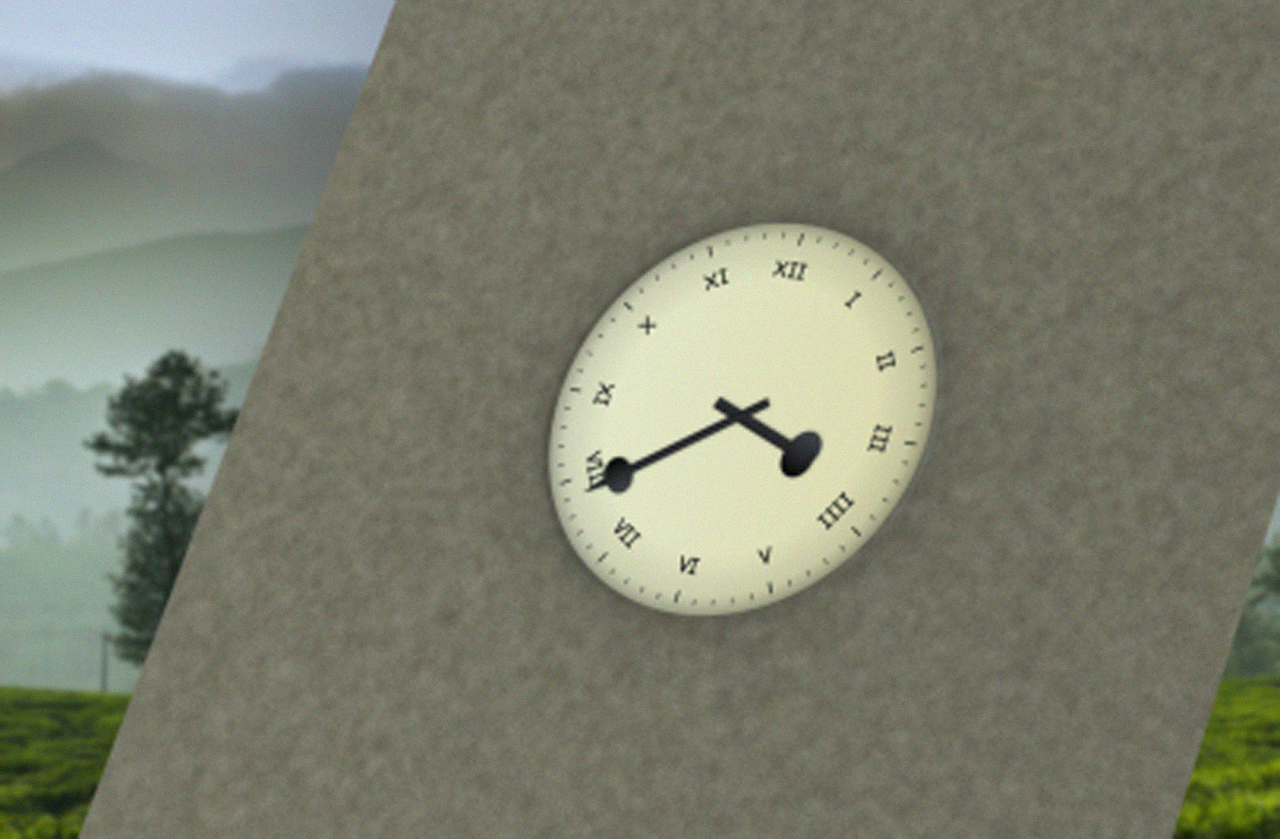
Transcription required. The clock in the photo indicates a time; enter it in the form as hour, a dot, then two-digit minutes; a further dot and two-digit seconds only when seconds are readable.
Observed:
3.39
